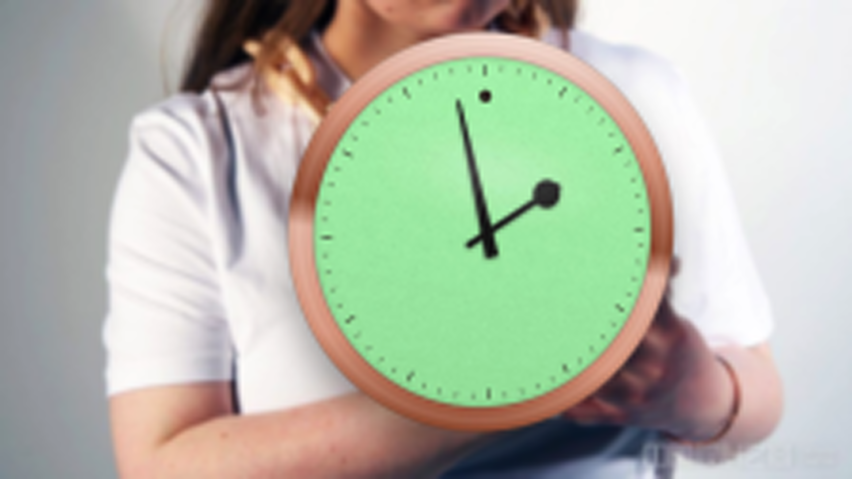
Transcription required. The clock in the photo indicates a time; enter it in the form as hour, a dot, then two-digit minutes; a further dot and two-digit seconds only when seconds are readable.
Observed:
1.58
